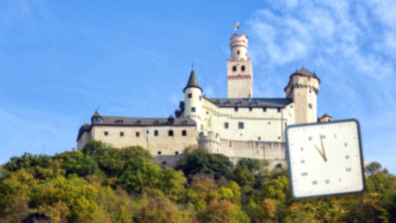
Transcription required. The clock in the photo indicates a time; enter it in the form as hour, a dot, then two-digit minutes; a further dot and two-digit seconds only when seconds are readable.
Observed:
10.59
